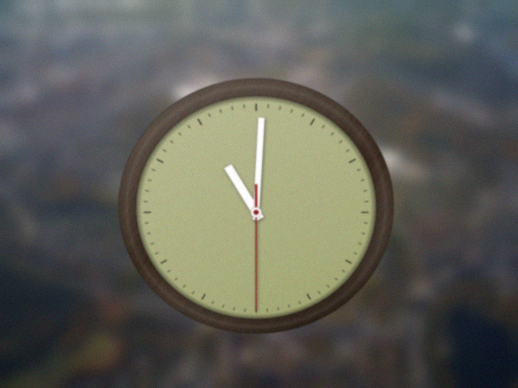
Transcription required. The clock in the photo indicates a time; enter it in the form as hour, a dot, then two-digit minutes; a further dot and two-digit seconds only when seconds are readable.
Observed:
11.00.30
